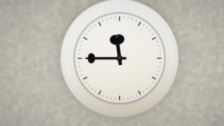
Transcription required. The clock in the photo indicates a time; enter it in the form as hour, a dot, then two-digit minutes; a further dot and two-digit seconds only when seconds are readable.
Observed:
11.45
